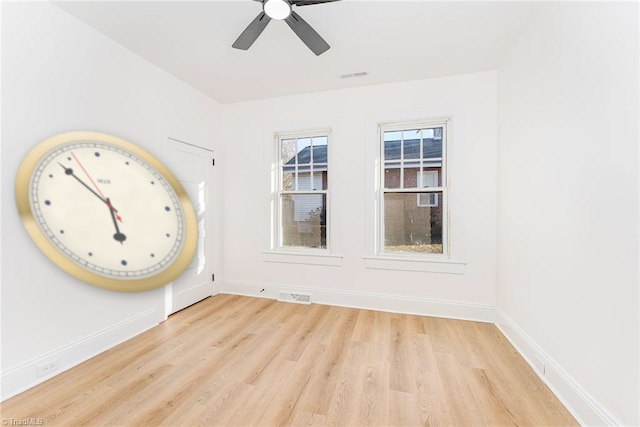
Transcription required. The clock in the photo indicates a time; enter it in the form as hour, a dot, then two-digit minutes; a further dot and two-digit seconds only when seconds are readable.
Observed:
5.52.56
